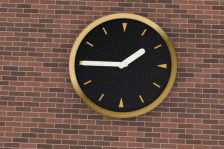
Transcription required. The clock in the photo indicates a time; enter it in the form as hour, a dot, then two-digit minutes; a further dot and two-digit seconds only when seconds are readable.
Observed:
1.45
